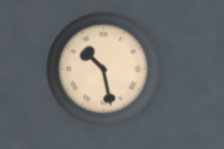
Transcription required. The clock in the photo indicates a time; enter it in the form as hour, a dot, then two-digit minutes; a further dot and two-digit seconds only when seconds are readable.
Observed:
10.28
